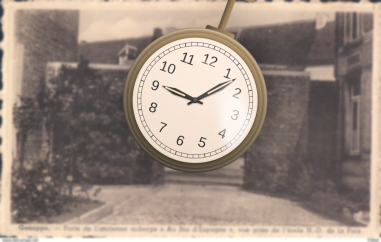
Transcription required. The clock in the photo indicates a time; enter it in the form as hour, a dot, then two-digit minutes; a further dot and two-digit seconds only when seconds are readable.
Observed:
9.07
